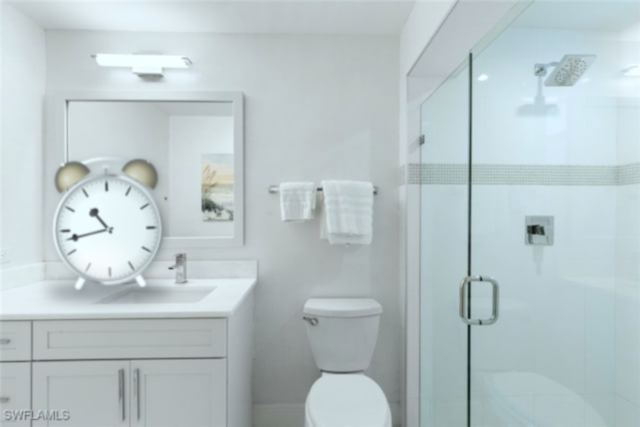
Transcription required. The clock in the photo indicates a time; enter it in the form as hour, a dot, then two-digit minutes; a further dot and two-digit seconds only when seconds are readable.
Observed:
10.43
